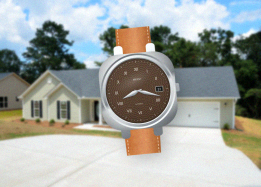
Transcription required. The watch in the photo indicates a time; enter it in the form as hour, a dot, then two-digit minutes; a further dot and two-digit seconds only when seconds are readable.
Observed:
8.18
